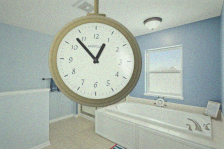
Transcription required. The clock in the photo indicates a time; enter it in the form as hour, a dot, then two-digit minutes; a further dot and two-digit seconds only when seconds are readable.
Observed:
12.53
